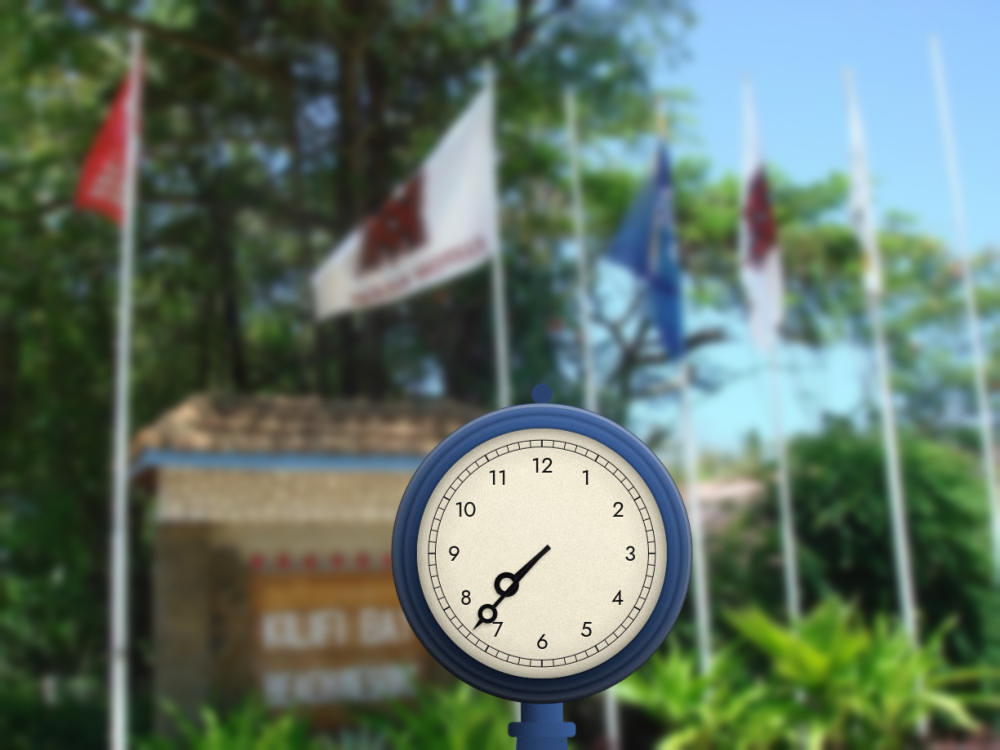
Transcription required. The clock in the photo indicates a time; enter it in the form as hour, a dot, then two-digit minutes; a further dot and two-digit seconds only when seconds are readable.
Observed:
7.37
